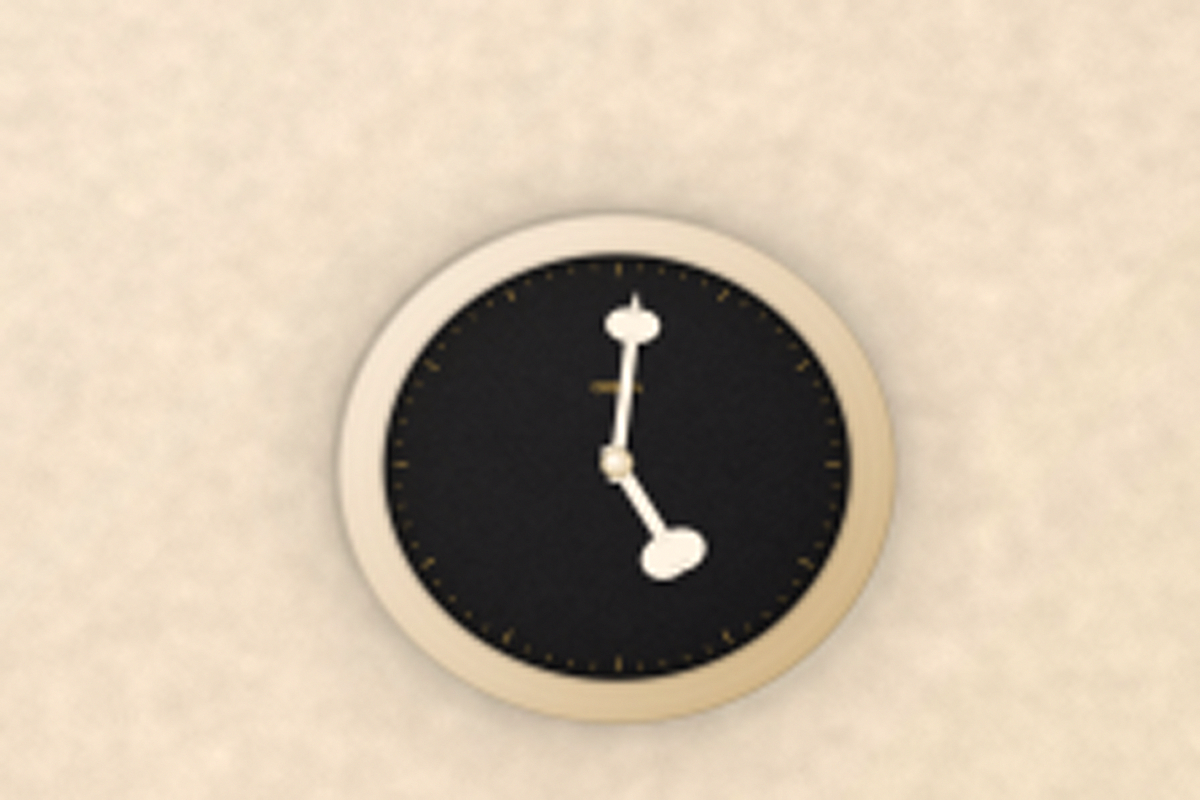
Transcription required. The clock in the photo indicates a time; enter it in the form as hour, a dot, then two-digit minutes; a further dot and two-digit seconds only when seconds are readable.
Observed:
5.01
